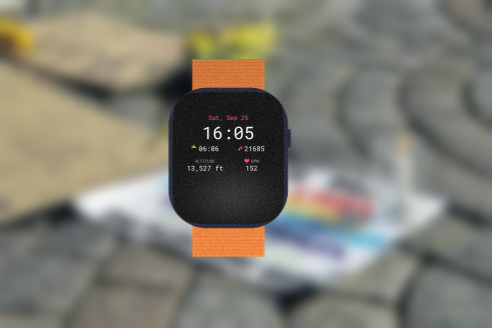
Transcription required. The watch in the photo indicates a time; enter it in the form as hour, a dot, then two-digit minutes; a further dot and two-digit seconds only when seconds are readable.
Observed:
16.05
